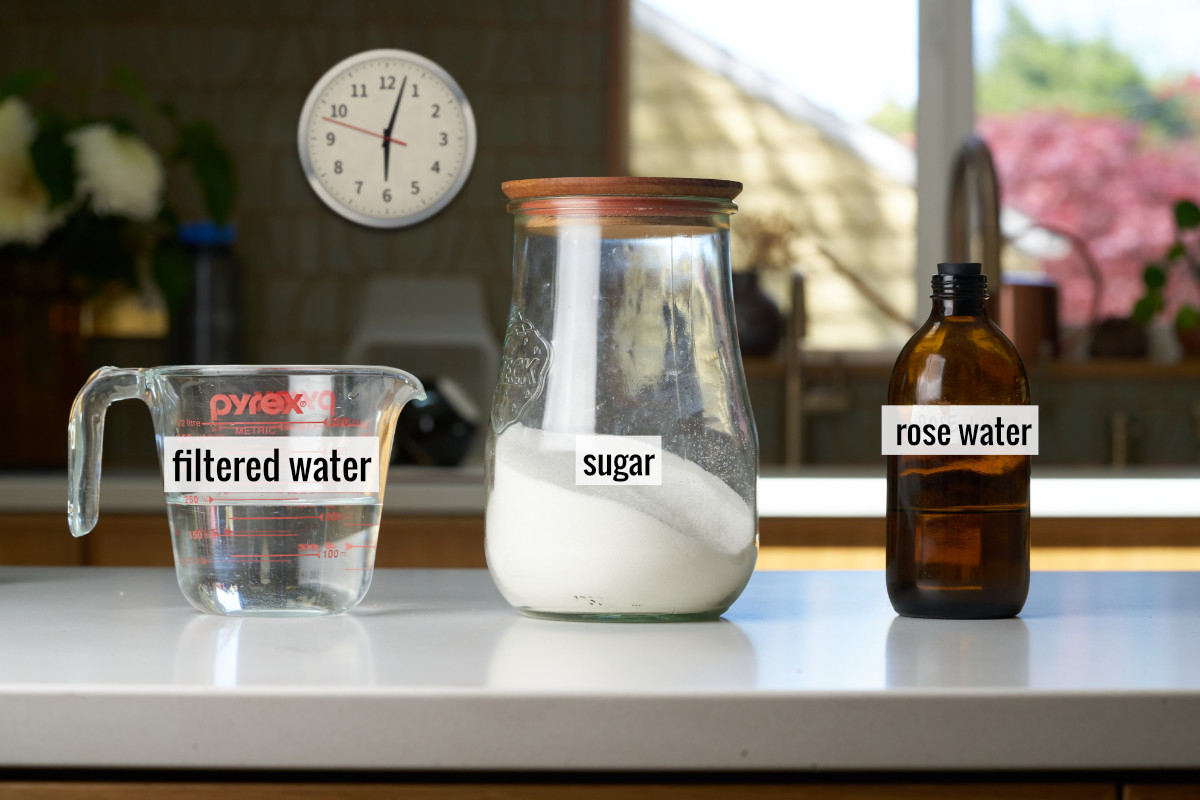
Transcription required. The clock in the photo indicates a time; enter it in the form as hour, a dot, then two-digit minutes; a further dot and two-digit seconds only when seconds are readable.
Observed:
6.02.48
